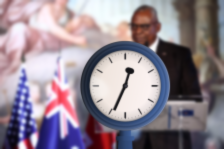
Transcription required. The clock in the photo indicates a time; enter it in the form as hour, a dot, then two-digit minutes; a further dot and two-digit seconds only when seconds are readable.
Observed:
12.34
